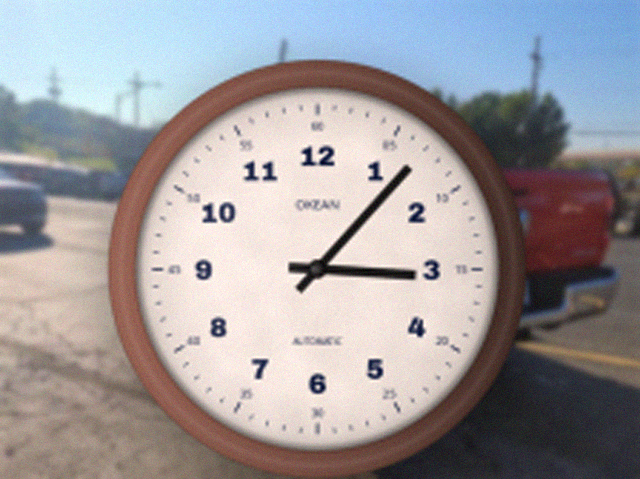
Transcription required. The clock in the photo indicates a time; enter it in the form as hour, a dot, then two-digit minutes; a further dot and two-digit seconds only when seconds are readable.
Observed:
3.07
